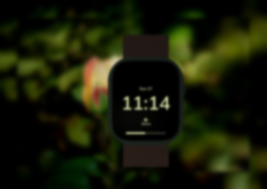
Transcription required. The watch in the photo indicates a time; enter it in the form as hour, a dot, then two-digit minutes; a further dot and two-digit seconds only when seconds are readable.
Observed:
11.14
